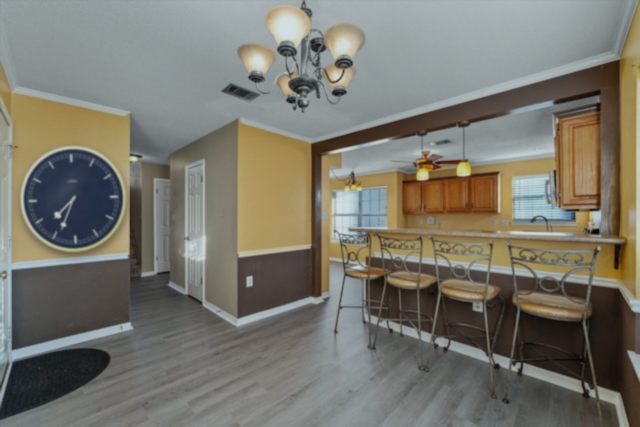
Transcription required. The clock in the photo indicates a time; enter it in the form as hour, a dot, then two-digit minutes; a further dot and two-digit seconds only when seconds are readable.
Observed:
7.34
